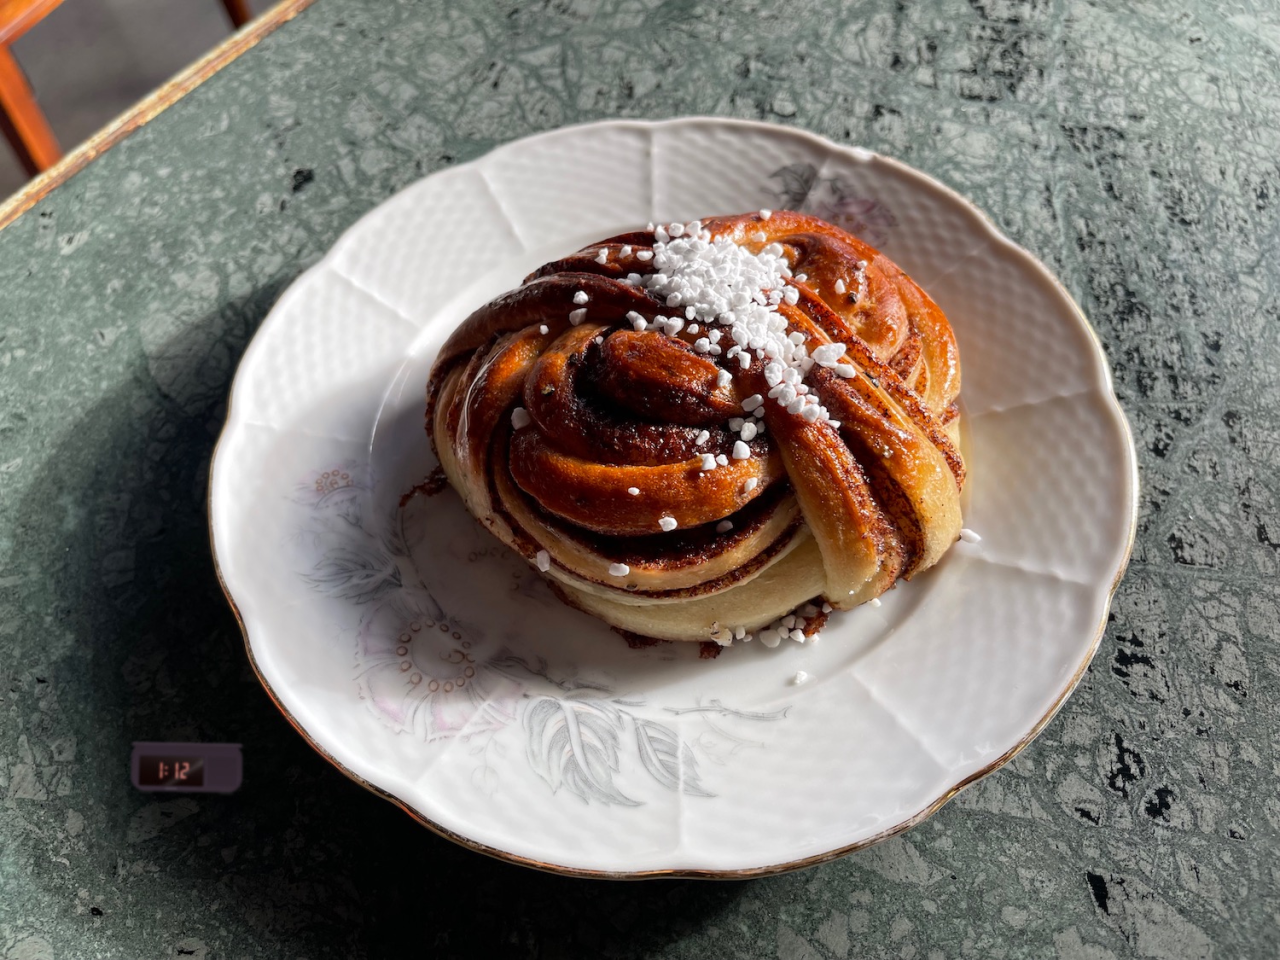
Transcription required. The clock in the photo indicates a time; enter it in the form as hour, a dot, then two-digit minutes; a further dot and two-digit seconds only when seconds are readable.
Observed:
1.12
